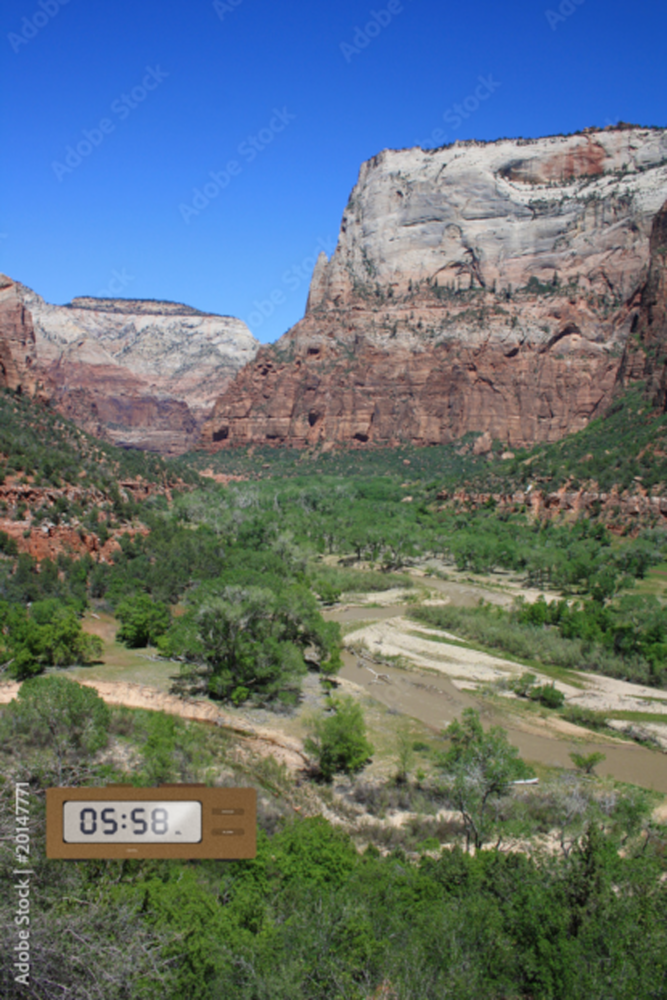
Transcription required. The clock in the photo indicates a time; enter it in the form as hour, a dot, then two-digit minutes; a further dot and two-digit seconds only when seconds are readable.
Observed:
5.58
